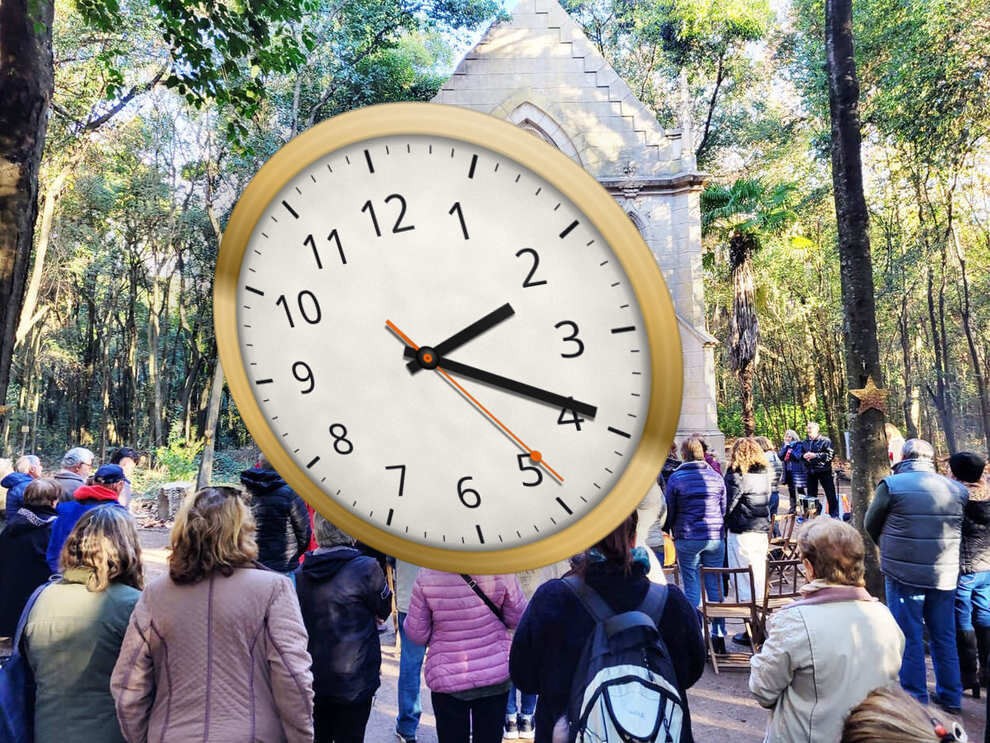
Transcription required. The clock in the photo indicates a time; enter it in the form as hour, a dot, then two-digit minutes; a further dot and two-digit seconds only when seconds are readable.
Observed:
2.19.24
